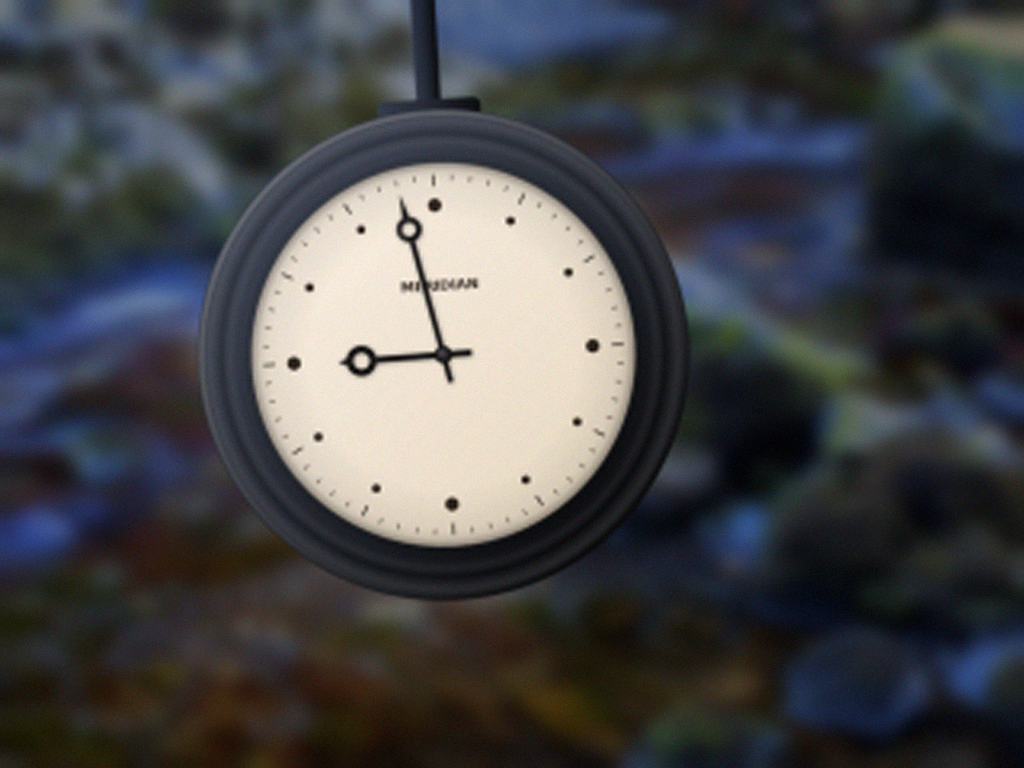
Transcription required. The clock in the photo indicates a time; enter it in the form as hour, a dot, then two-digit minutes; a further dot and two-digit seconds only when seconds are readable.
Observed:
8.58
